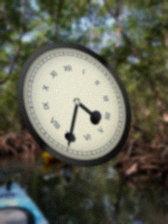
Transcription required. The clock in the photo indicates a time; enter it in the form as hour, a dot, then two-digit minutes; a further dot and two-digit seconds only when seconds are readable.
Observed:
4.35
